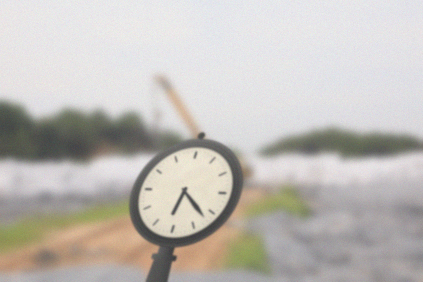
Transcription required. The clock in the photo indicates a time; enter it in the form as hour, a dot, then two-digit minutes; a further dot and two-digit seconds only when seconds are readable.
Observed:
6.22
